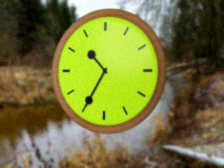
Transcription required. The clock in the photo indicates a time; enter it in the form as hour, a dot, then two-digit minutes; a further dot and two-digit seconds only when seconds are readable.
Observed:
10.35
